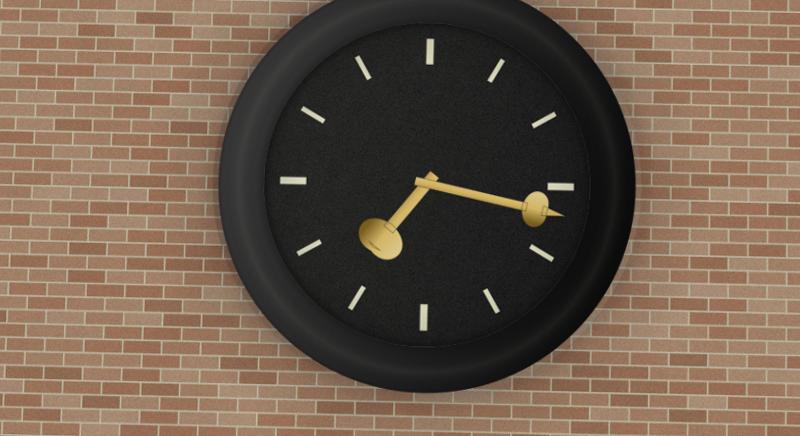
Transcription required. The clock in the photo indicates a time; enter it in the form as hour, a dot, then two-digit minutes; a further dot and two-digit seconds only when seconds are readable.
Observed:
7.17
